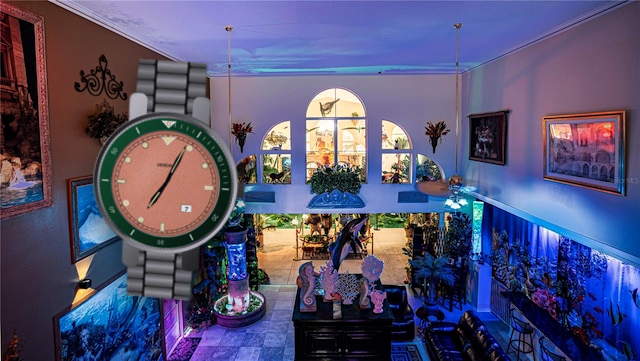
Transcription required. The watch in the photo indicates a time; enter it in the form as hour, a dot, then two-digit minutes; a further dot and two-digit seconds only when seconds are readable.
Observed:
7.04
